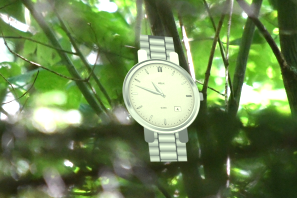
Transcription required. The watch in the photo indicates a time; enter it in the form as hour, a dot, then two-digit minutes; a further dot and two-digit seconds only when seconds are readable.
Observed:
10.48
